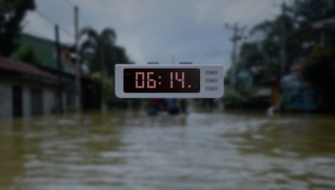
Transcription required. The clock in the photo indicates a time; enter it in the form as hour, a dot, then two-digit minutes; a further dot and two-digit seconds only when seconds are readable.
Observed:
6.14
